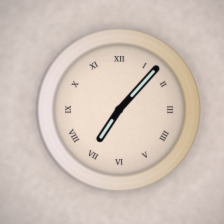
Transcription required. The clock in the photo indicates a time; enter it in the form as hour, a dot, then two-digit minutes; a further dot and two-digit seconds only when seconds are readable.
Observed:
7.07
